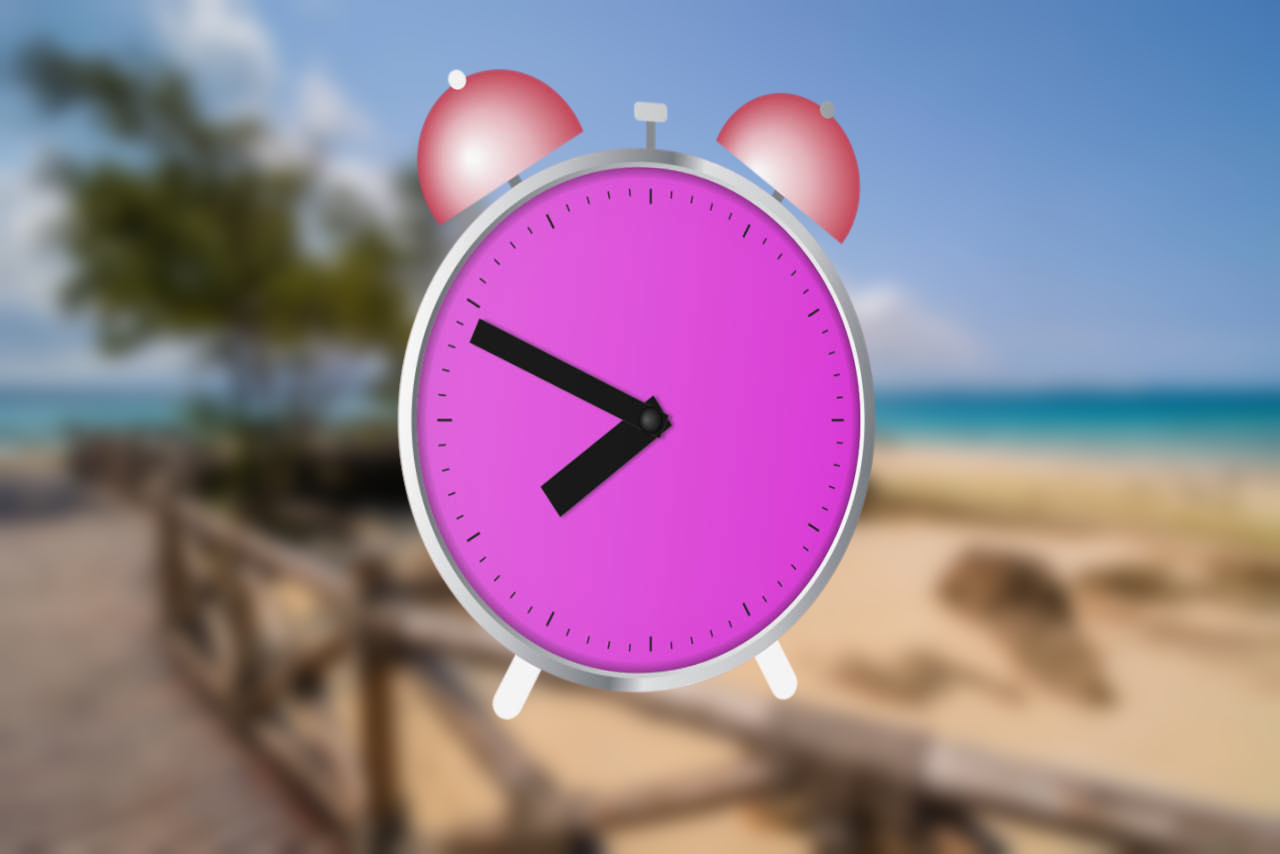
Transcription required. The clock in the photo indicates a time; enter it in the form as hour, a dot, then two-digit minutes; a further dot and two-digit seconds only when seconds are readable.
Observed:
7.49
